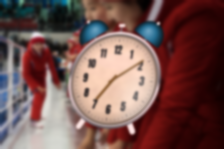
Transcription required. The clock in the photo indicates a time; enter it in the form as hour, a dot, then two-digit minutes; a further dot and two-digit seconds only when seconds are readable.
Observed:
7.09
